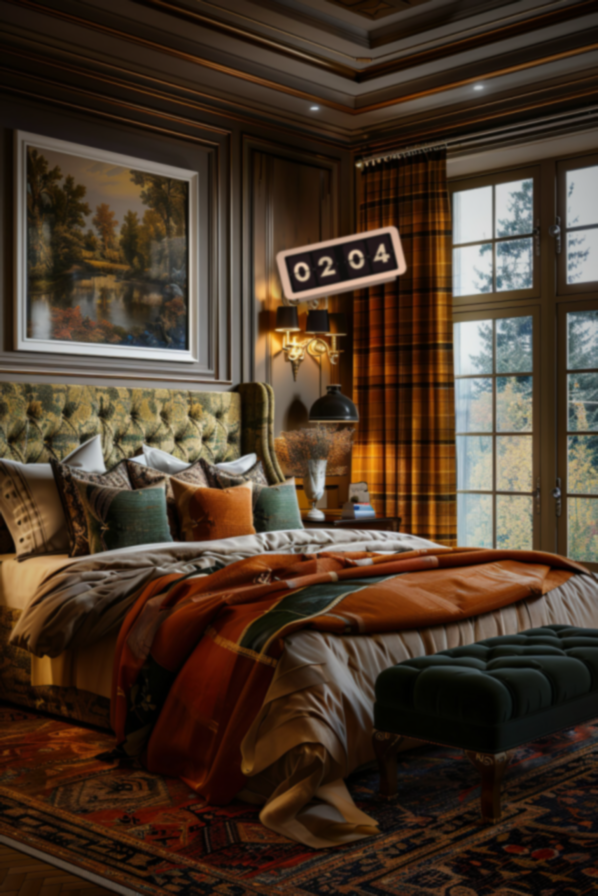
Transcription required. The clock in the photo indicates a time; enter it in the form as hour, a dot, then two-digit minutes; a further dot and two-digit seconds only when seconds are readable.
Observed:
2.04
